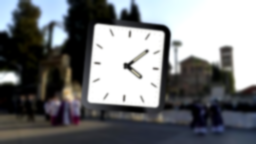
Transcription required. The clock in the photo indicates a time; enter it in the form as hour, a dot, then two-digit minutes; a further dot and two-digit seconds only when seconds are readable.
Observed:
4.08
